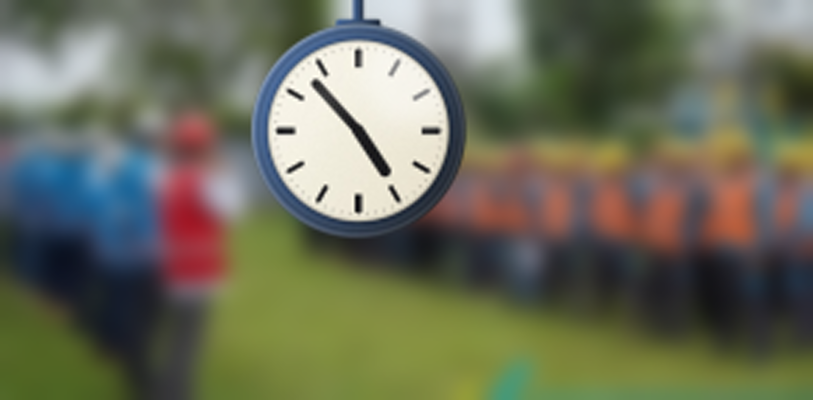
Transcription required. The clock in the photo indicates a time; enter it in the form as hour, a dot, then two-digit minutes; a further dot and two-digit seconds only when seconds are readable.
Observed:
4.53
